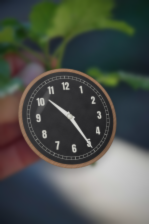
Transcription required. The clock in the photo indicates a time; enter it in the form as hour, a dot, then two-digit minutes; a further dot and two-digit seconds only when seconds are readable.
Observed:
10.25
